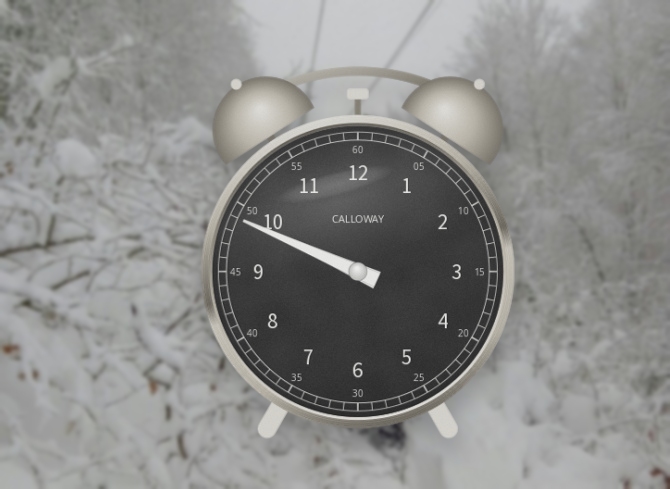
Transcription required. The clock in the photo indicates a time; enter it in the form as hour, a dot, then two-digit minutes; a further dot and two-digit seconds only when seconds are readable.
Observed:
9.49
